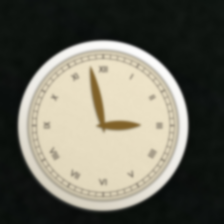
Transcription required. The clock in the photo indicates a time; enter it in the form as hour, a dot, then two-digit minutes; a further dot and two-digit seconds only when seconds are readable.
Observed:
2.58
